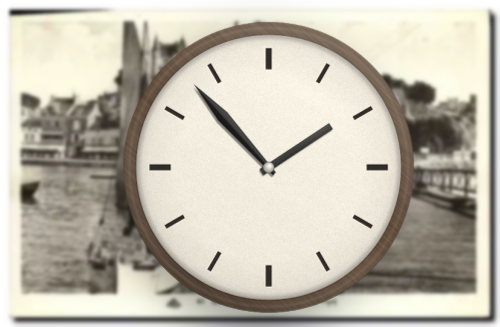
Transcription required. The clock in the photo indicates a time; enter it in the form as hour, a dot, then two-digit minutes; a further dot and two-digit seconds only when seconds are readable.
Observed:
1.53
